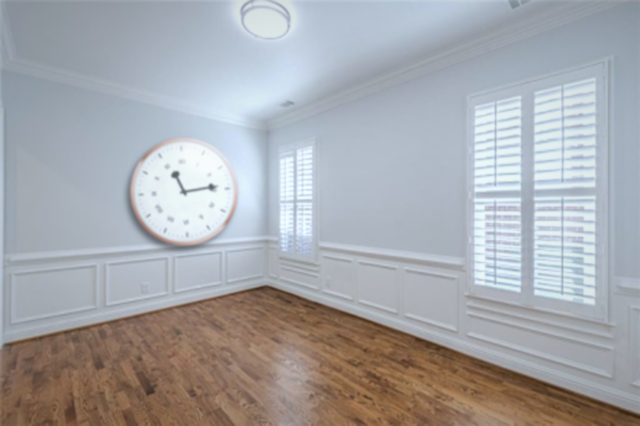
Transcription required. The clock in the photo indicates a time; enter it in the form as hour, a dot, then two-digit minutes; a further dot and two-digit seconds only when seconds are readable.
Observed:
11.14
